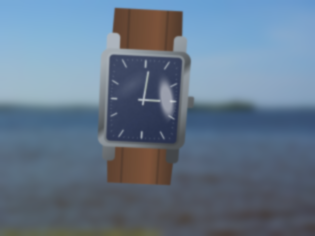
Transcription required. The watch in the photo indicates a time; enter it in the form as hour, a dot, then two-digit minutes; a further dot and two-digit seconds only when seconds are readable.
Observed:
3.01
